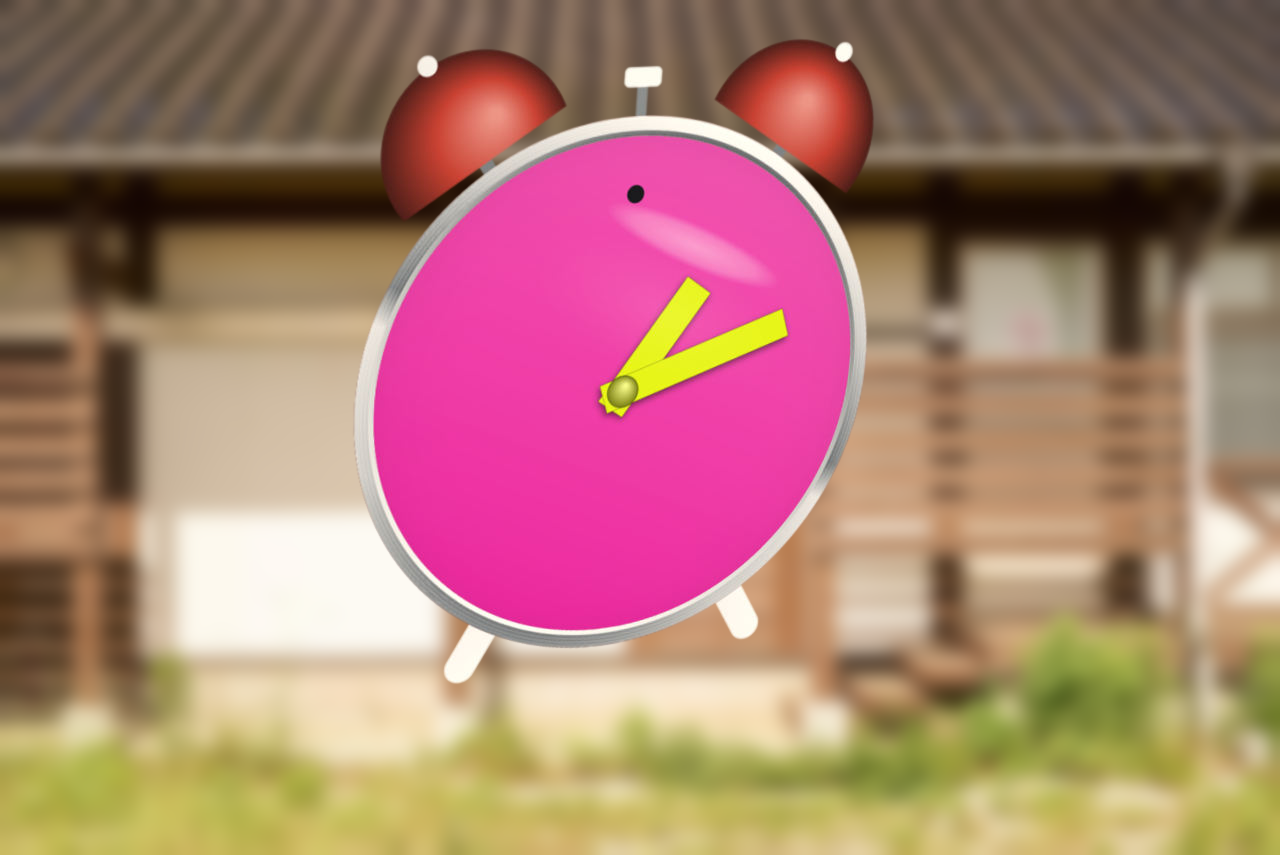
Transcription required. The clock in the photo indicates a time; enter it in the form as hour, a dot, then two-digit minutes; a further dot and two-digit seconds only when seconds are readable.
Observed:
1.12
